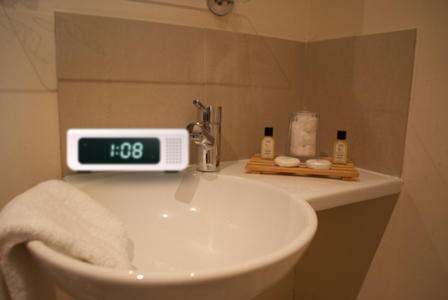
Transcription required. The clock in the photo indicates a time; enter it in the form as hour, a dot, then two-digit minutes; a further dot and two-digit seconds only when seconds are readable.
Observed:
1.08
